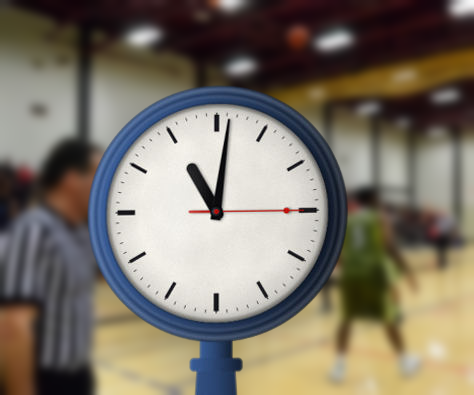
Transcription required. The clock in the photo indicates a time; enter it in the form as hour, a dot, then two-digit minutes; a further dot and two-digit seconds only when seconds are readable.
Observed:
11.01.15
